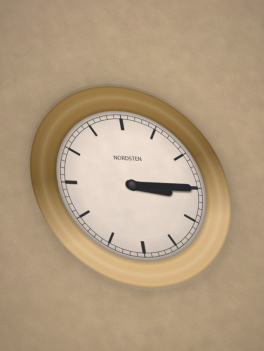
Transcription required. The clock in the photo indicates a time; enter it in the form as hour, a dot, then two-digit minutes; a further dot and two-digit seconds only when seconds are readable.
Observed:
3.15
